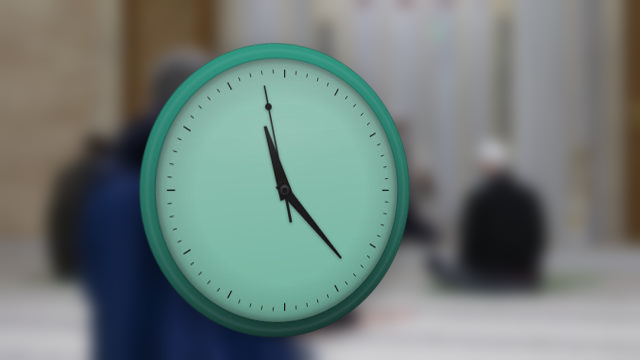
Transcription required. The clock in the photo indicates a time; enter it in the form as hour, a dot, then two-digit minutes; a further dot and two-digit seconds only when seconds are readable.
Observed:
11.22.58
